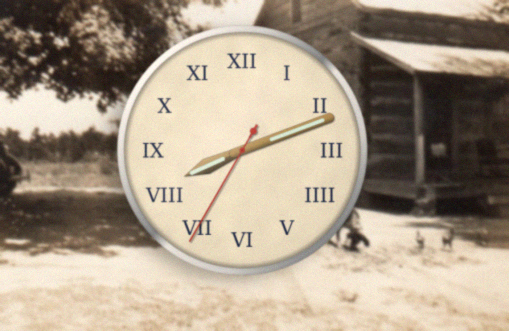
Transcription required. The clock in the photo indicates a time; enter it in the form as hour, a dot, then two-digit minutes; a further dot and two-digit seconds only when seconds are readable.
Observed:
8.11.35
